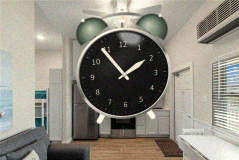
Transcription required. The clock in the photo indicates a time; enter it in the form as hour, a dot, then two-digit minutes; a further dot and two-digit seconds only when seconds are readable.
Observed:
1.54
